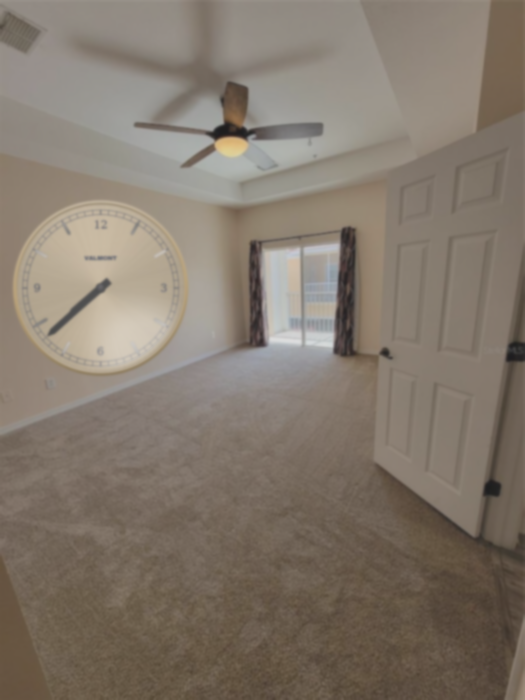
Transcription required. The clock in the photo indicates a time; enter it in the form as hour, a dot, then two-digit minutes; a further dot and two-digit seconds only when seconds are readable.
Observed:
7.38
